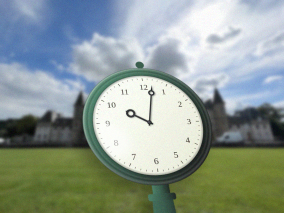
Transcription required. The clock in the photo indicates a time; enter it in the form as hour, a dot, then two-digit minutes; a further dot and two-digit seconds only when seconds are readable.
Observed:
10.02
